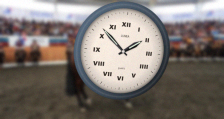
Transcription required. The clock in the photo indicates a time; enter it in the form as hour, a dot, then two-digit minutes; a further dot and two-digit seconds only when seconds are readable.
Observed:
1.52
